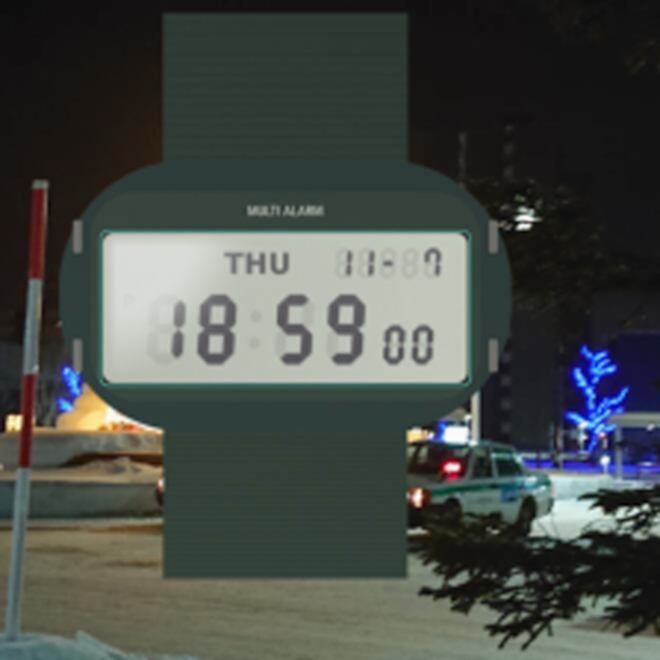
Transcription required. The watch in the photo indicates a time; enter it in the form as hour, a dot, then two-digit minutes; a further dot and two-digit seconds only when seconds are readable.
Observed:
18.59.00
